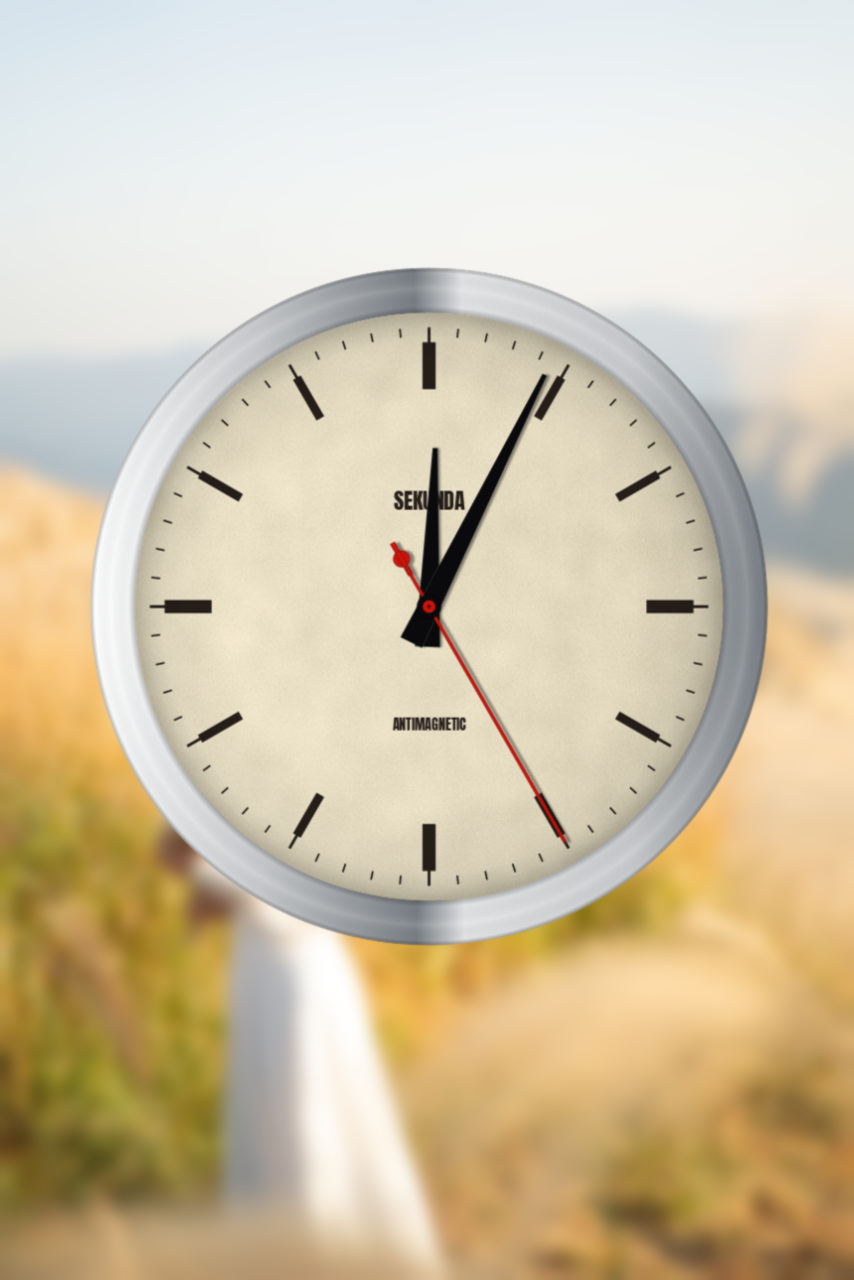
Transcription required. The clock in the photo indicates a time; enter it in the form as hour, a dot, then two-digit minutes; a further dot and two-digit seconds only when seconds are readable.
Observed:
12.04.25
